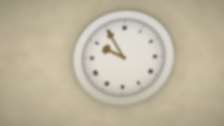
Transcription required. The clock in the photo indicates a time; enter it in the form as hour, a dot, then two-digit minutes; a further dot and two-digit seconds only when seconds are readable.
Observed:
9.55
